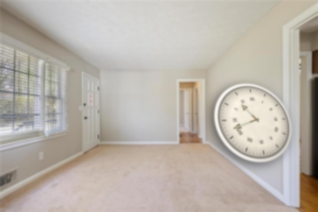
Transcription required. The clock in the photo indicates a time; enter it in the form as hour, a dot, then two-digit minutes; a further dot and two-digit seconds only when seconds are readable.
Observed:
10.42
